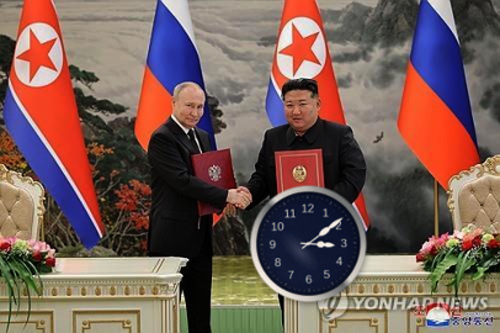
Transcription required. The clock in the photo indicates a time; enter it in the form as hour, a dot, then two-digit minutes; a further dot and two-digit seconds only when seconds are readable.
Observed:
3.09
